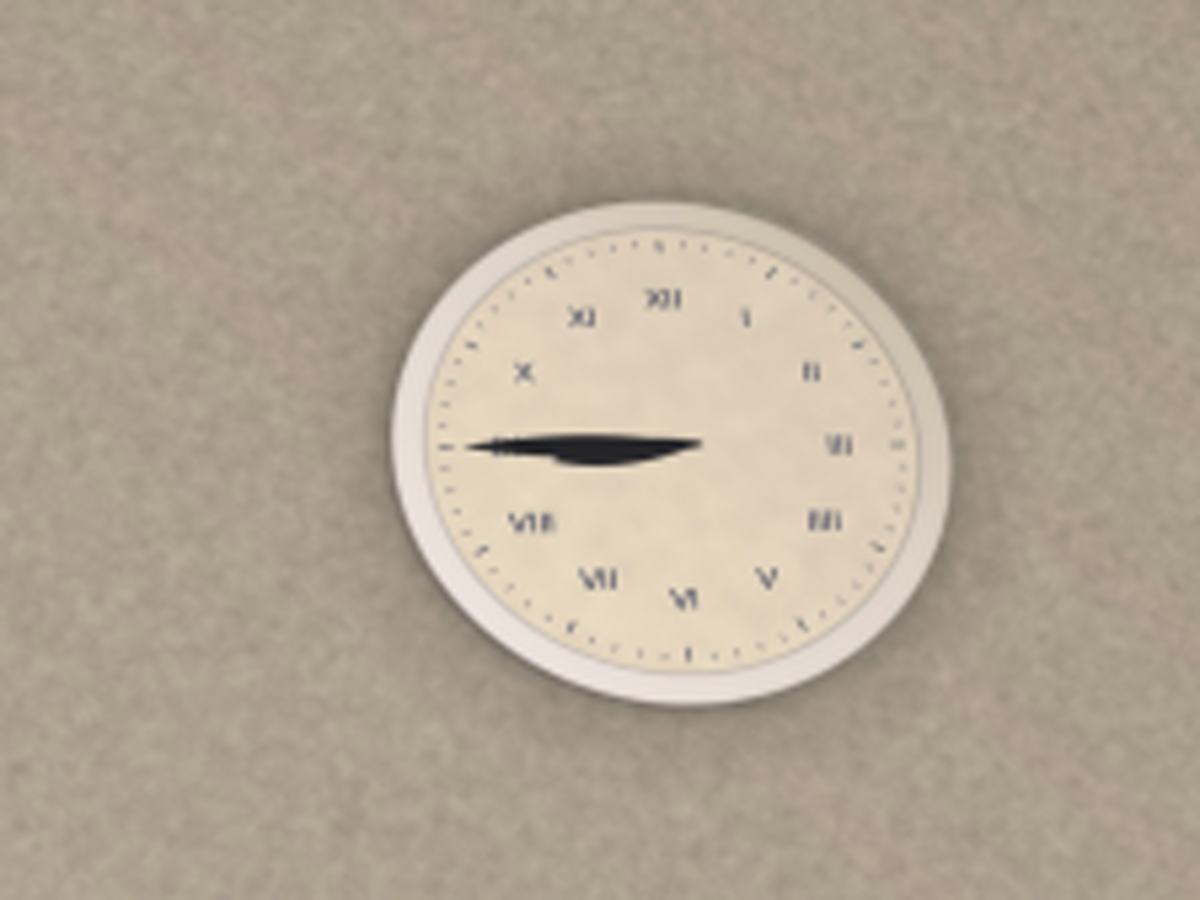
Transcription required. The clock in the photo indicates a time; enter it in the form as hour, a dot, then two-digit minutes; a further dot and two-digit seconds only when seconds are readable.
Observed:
8.45
